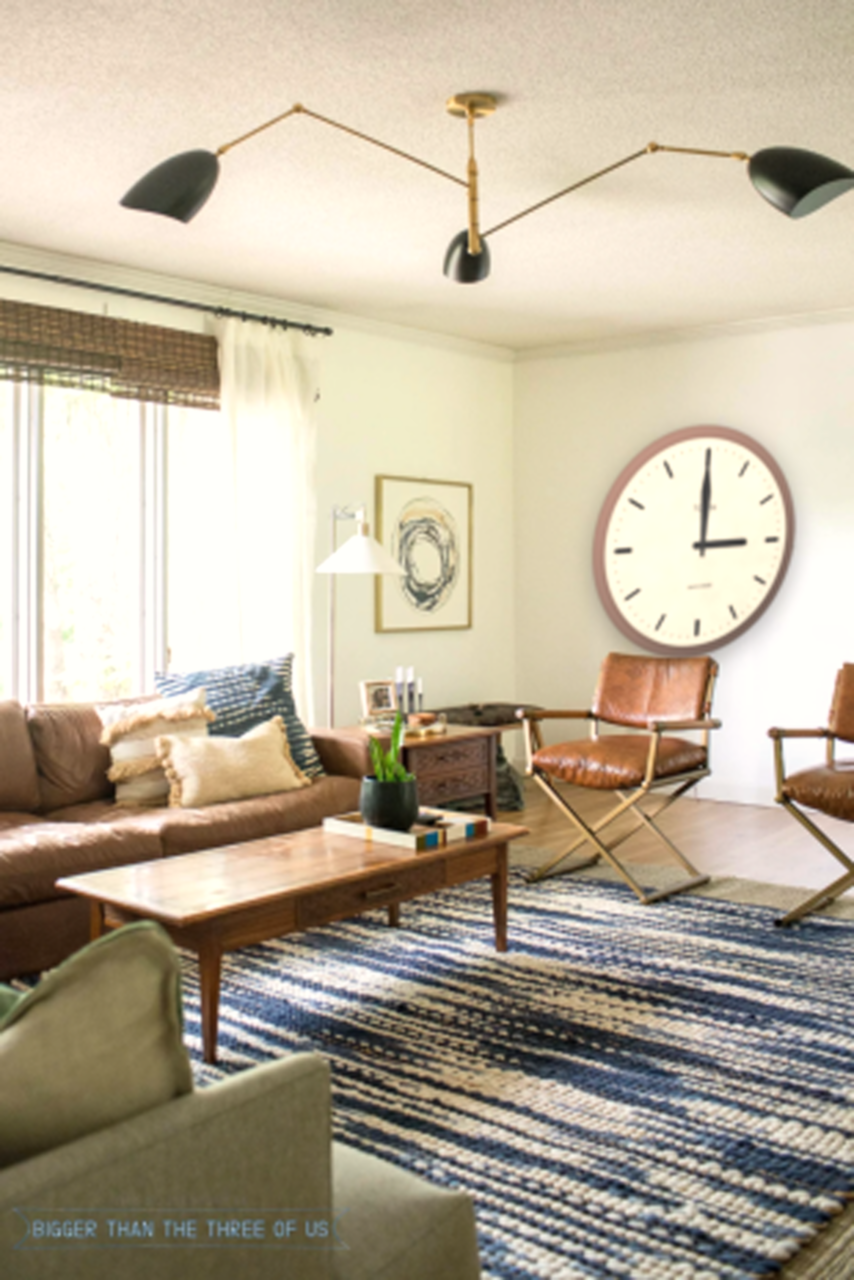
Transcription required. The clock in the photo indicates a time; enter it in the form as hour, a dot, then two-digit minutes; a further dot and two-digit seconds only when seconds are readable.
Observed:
3.00
